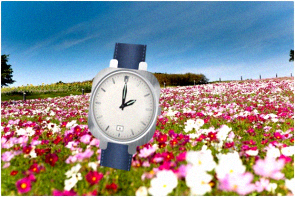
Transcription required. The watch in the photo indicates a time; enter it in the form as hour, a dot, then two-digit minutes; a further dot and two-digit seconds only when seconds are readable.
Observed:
2.00
